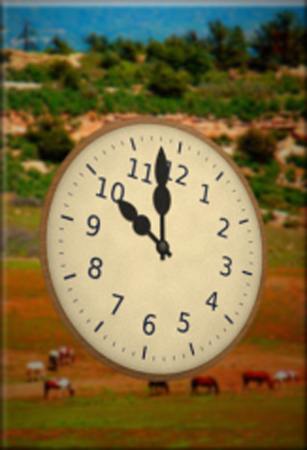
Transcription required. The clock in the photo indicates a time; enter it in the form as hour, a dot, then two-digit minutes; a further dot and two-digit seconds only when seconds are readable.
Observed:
9.58
